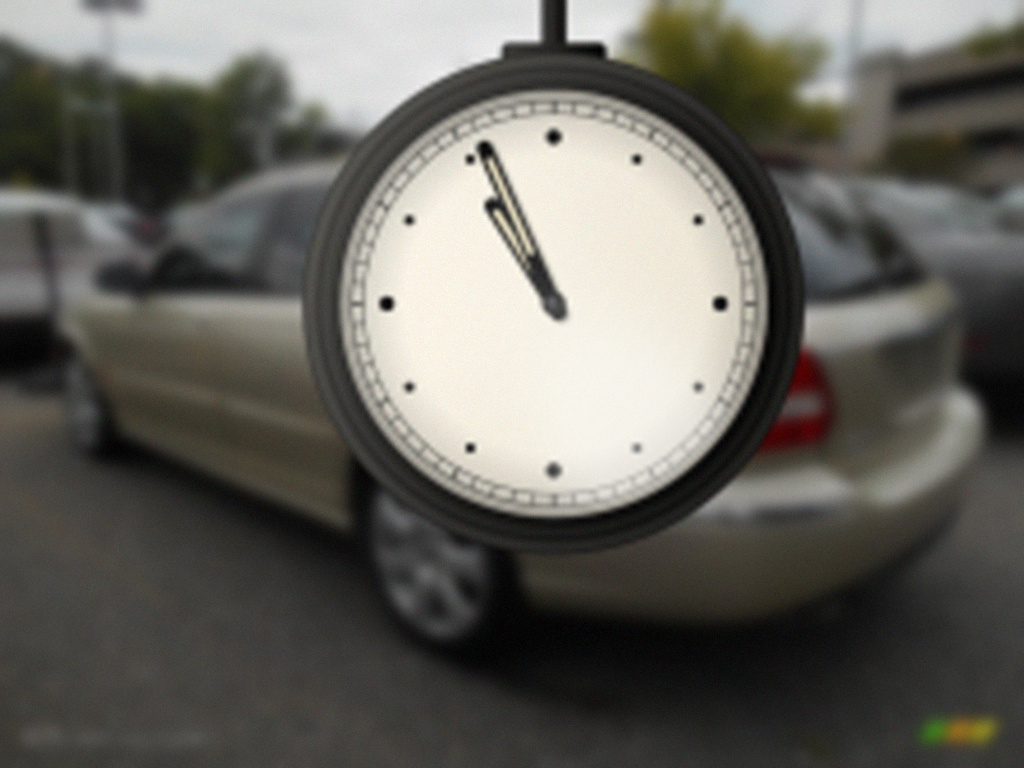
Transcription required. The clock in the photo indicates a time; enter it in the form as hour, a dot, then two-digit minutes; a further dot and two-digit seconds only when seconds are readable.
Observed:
10.56
